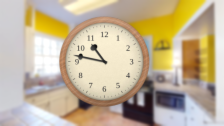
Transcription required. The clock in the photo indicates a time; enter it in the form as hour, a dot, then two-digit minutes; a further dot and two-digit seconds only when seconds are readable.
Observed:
10.47
